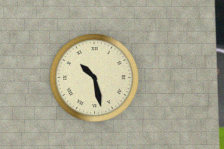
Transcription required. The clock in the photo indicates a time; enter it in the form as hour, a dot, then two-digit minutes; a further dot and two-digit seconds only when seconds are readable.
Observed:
10.28
